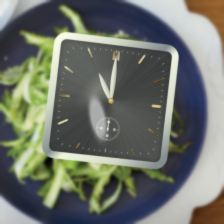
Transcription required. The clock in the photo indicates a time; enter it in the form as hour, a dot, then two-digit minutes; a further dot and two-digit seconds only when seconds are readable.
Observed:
11.00
